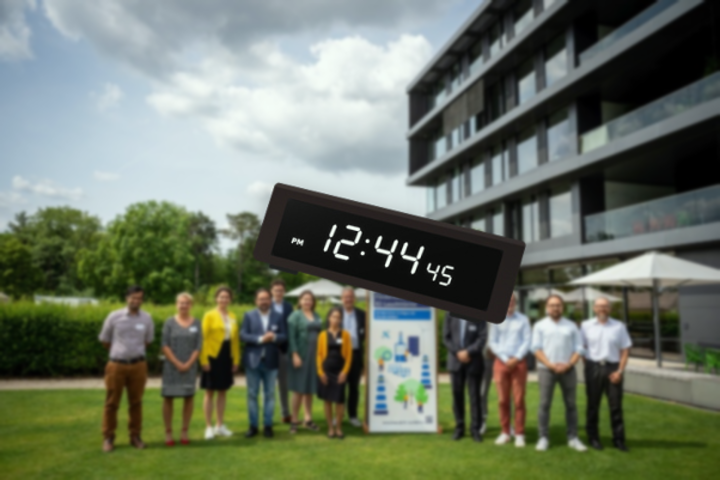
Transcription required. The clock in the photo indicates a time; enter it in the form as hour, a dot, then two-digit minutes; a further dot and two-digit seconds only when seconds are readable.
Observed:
12.44.45
